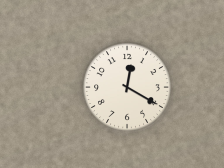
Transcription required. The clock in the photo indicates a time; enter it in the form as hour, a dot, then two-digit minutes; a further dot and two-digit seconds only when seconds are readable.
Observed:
12.20
